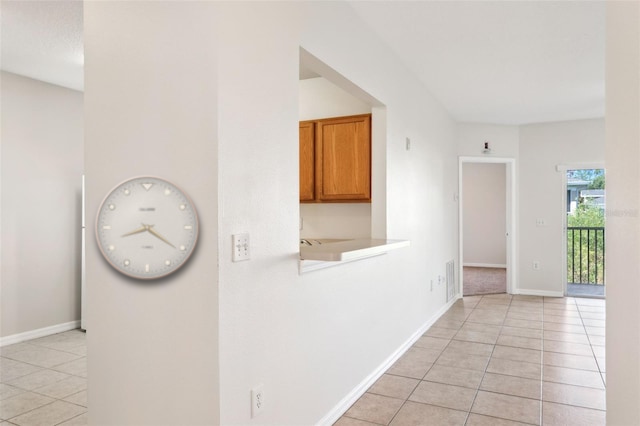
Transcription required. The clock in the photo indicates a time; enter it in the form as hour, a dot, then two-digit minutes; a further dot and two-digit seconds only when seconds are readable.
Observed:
8.21
